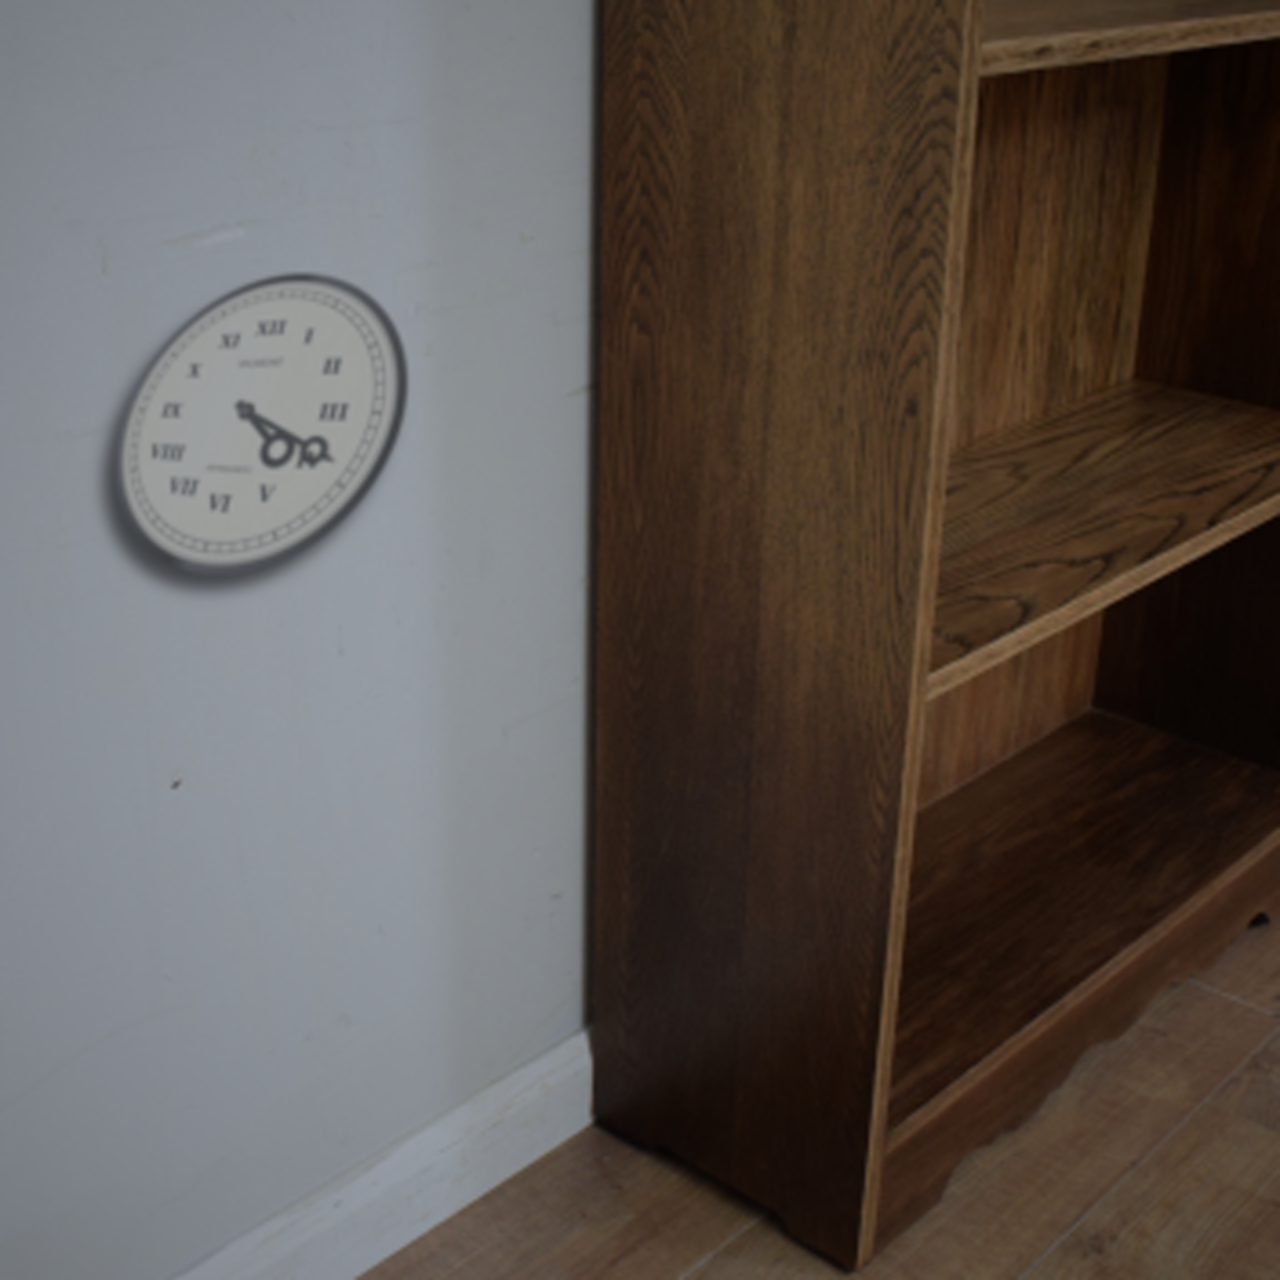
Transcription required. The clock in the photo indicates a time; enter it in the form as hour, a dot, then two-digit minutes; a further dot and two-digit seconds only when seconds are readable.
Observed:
4.19
